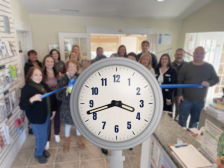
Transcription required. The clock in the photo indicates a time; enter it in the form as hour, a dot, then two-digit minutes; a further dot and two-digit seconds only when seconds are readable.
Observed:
3.42
